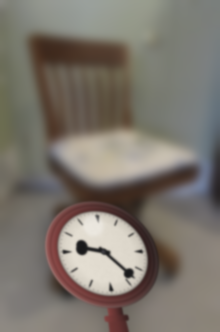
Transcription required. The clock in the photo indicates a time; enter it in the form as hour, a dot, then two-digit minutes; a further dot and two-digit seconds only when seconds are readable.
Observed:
9.23
